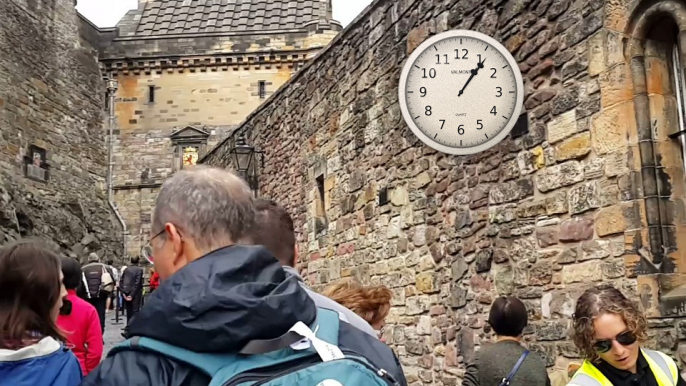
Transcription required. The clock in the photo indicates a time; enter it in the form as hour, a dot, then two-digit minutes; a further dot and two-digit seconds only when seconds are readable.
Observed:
1.06
